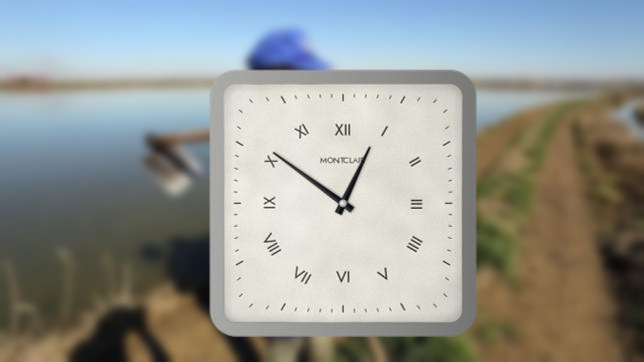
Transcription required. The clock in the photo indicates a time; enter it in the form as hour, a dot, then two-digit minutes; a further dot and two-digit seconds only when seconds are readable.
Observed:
12.51
